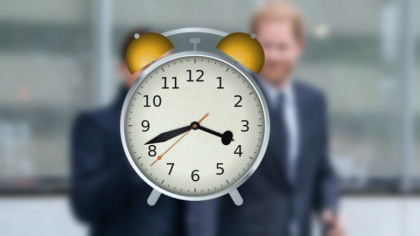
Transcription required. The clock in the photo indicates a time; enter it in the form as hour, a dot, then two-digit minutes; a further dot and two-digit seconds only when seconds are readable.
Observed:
3.41.38
